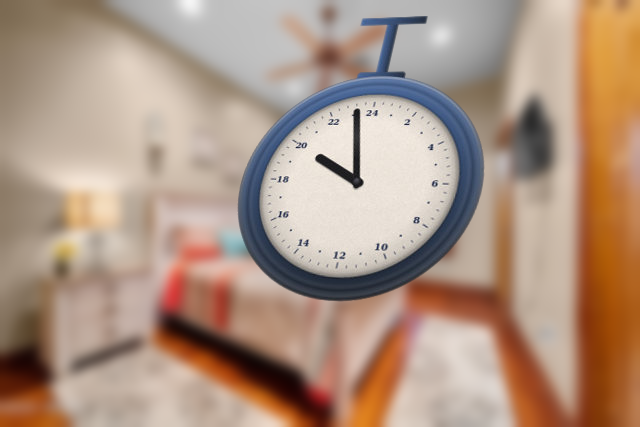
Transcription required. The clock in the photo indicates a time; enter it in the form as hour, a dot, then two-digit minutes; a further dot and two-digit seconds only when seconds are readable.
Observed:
19.58
